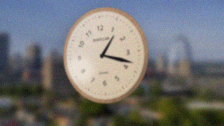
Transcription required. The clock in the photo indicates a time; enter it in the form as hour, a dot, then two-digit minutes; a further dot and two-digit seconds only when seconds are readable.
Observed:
1.18
